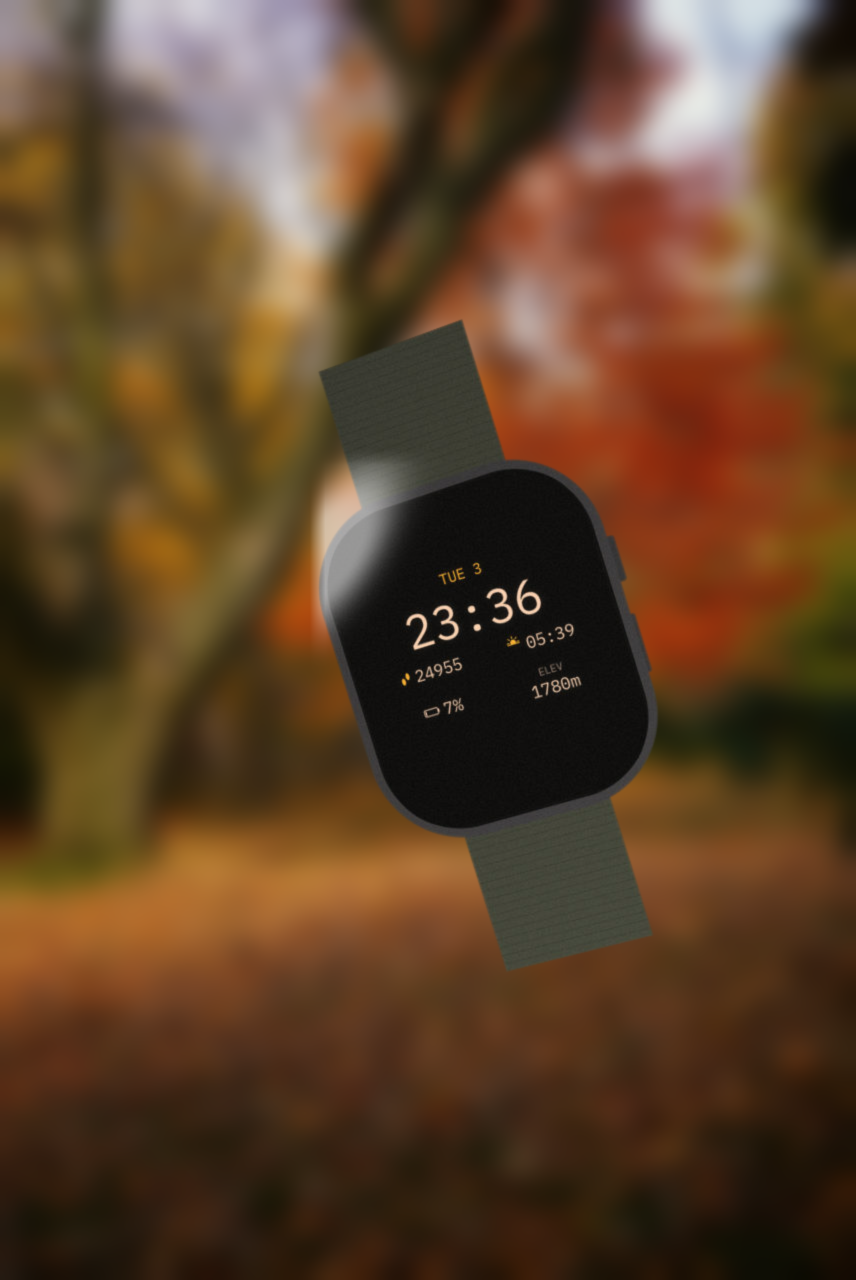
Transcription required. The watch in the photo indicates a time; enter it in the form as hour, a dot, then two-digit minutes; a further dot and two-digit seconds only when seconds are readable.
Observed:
23.36
